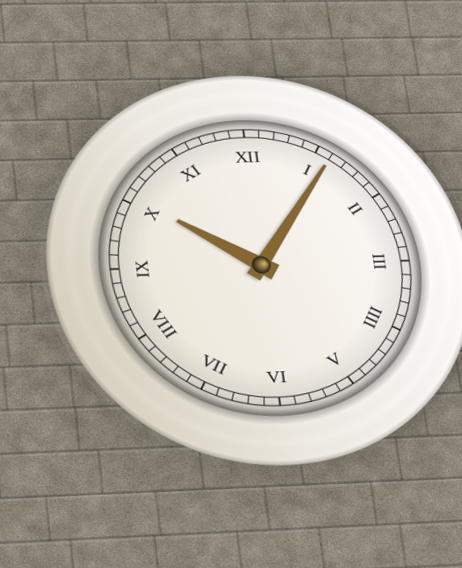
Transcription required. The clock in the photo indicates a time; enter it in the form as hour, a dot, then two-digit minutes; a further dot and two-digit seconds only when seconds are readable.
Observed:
10.06
